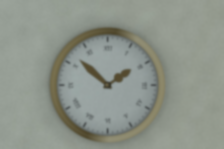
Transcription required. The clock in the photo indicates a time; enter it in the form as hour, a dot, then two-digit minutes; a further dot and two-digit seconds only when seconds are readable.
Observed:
1.52
